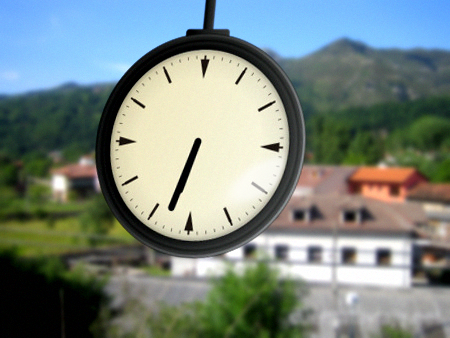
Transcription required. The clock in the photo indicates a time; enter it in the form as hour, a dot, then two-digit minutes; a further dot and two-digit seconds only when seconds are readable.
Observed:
6.33
